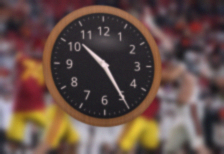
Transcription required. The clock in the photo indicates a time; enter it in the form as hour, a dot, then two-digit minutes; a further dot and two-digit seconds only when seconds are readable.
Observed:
10.25
